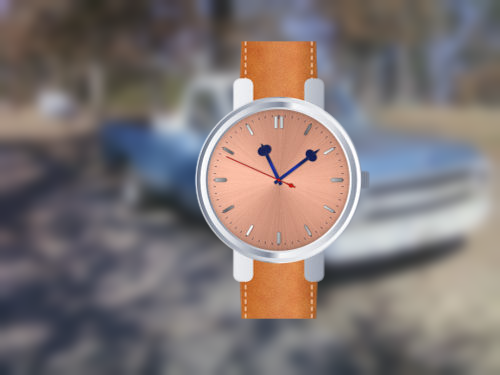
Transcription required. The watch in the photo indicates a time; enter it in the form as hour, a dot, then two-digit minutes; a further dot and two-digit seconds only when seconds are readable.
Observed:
11.08.49
